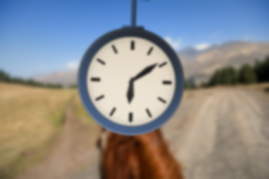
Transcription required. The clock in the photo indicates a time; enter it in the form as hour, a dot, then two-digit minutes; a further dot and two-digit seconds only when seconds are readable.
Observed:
6.09
